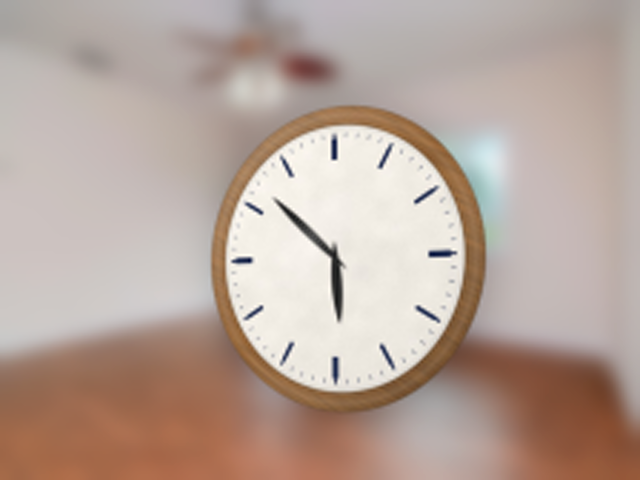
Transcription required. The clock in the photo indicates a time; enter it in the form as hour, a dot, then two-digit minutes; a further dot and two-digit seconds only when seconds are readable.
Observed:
5.52
